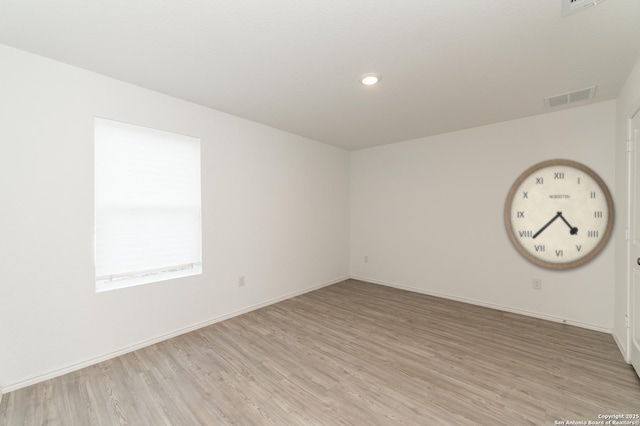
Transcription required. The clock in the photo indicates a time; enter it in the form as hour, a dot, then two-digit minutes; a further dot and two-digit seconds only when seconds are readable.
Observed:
4.38
